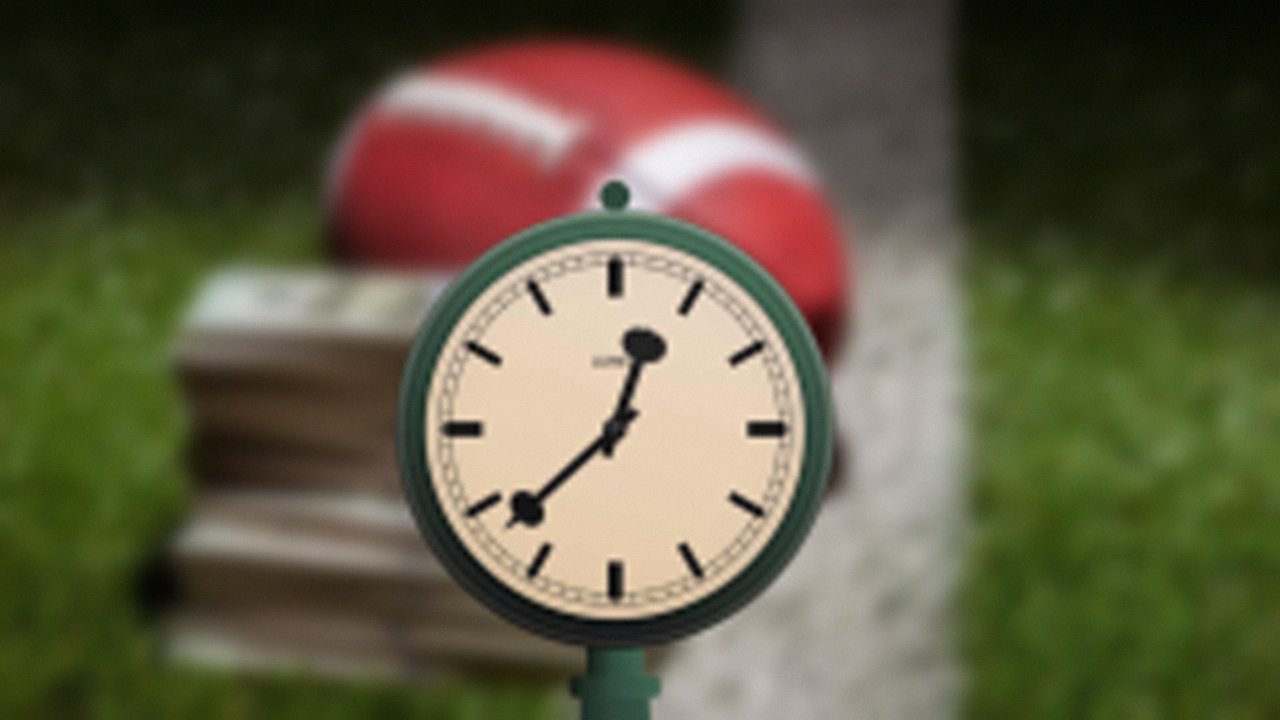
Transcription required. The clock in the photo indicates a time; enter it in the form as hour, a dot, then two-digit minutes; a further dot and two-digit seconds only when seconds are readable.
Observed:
12.38
